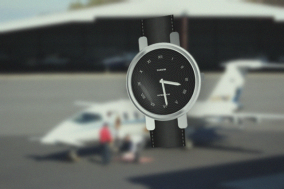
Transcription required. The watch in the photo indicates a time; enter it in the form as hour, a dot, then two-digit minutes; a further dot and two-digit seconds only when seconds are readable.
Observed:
3.29
